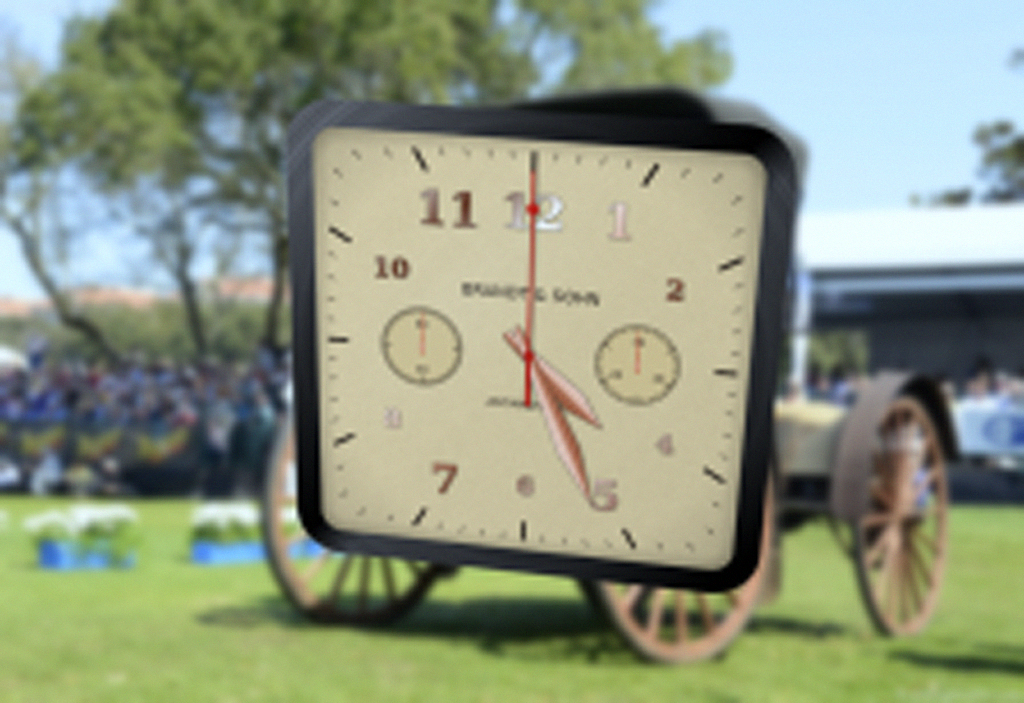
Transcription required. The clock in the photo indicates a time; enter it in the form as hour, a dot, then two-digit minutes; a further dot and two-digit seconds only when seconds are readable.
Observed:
4.26
